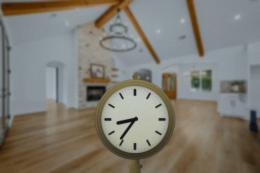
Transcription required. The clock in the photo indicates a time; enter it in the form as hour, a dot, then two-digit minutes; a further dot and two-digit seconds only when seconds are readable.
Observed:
8.36
